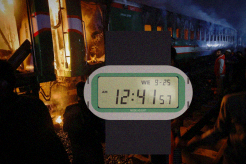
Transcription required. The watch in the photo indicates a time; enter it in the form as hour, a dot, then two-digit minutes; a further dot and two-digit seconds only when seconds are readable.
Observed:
12.41.57
